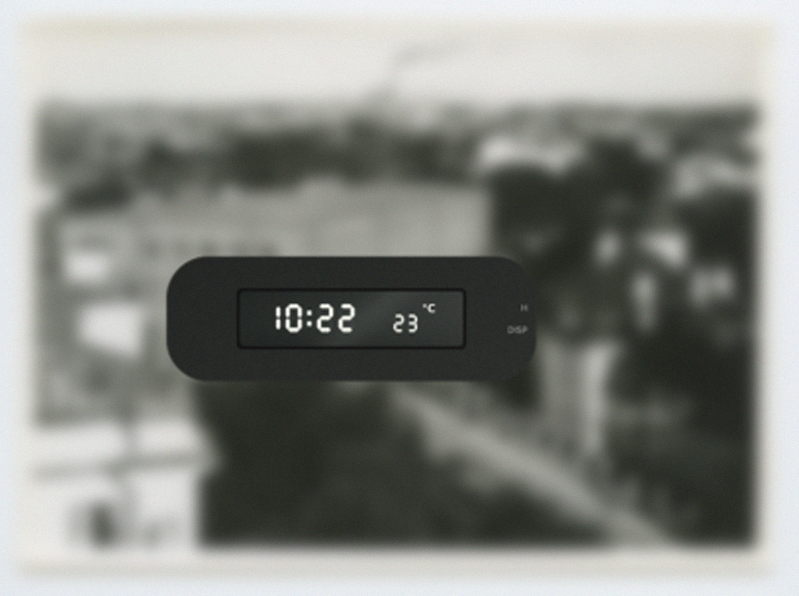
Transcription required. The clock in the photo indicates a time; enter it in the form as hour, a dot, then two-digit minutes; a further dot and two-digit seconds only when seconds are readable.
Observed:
10.22
